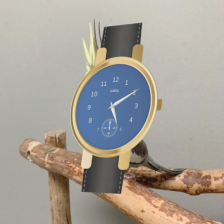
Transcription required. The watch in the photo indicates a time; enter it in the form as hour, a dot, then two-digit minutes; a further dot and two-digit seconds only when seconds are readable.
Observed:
5.10
